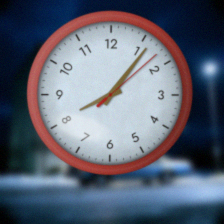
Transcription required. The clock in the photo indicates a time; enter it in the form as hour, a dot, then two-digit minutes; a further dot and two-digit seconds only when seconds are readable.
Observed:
8.06.08
